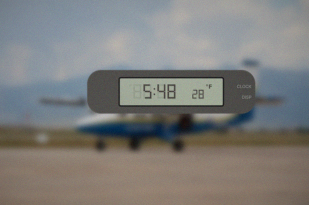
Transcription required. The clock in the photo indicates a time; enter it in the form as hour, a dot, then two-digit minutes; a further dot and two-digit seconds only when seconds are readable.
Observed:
5.48
